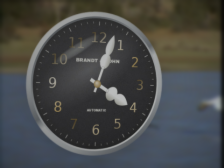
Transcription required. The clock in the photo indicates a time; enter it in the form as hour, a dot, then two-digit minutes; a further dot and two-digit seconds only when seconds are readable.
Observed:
4.03
